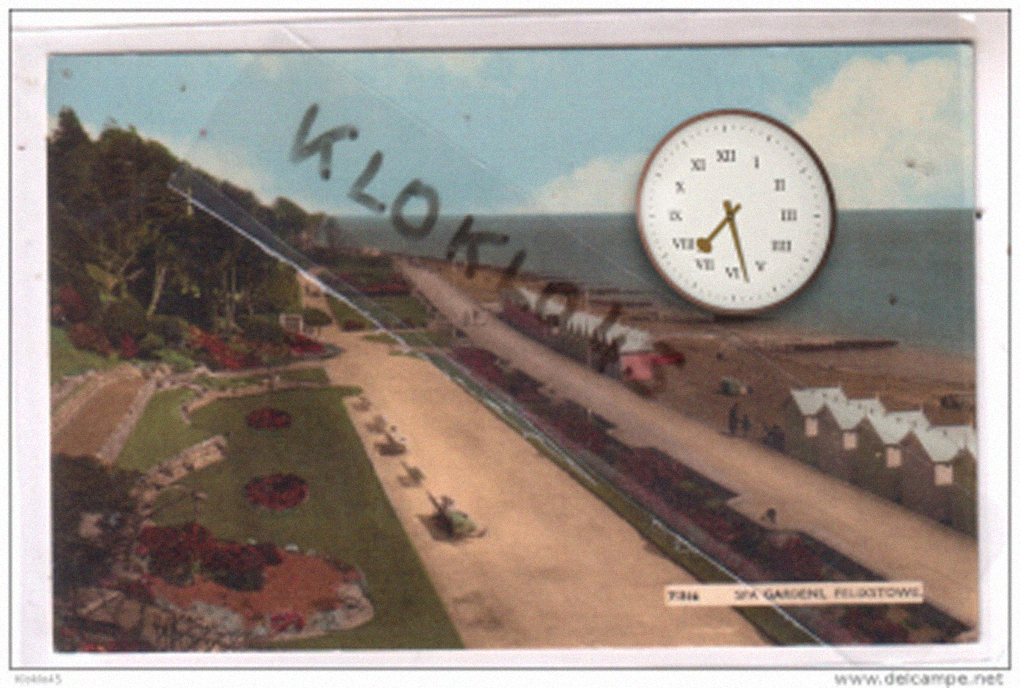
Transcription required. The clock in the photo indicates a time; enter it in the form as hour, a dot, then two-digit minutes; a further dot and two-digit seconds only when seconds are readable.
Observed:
7.28
